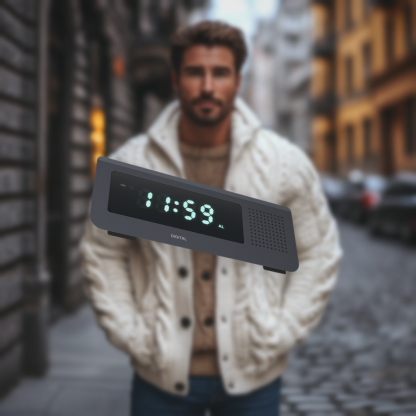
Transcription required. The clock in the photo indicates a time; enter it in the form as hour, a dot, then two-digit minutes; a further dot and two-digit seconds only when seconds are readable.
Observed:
11.59
